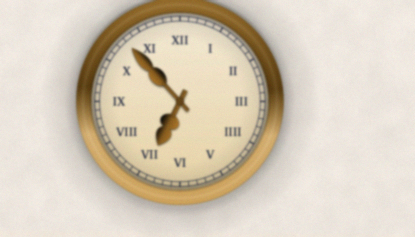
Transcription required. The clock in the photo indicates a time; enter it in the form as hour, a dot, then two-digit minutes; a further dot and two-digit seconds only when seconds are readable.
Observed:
6.53
